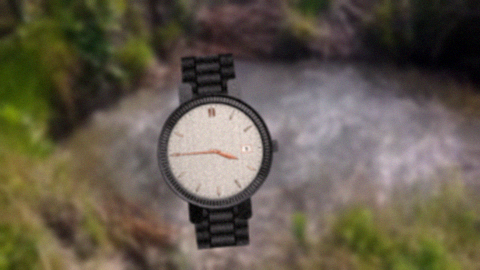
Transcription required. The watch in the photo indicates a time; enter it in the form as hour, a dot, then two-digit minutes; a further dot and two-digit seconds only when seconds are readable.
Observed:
3.45
